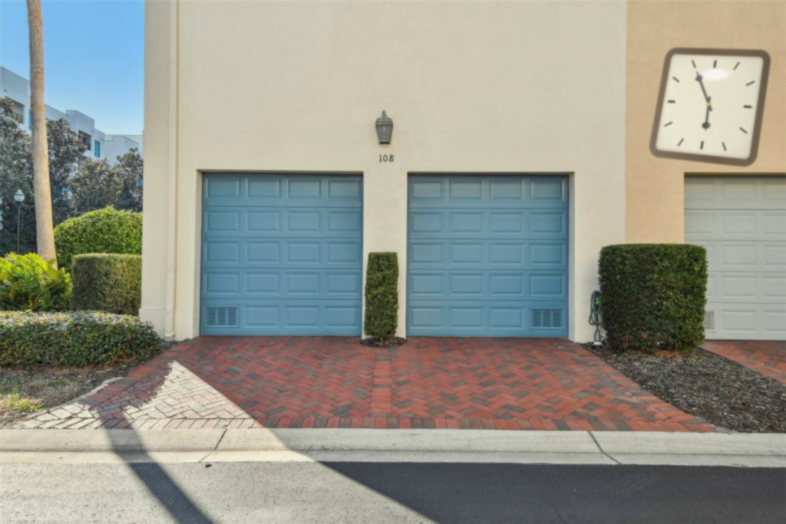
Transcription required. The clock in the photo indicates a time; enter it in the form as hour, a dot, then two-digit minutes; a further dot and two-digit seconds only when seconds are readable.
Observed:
5.55
